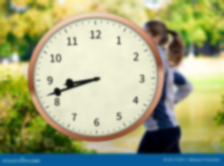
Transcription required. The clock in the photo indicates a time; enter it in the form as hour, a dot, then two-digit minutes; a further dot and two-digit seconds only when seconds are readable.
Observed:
8.42
